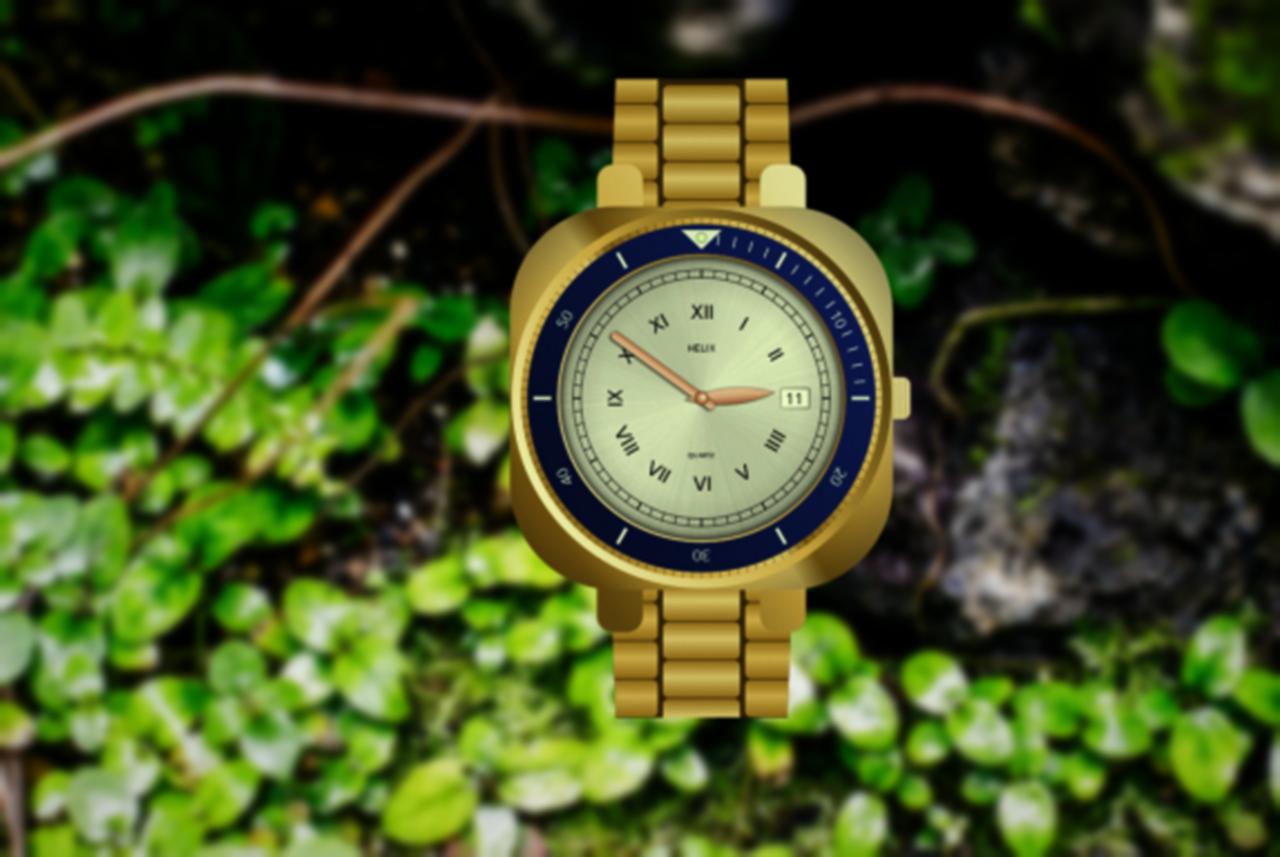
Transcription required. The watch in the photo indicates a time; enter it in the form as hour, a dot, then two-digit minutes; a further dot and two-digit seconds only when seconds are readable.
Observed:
2.51
